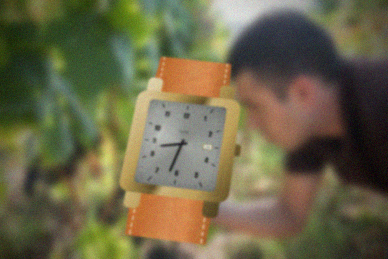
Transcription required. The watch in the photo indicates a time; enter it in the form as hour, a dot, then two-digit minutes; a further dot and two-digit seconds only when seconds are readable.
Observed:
8.32
